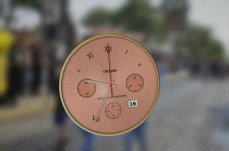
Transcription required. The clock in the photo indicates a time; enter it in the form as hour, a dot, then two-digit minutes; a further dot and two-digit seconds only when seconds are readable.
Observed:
9.35
